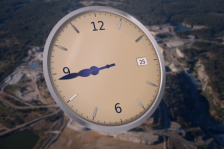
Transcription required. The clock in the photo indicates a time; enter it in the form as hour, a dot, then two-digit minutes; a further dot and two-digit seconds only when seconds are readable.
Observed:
8.44
